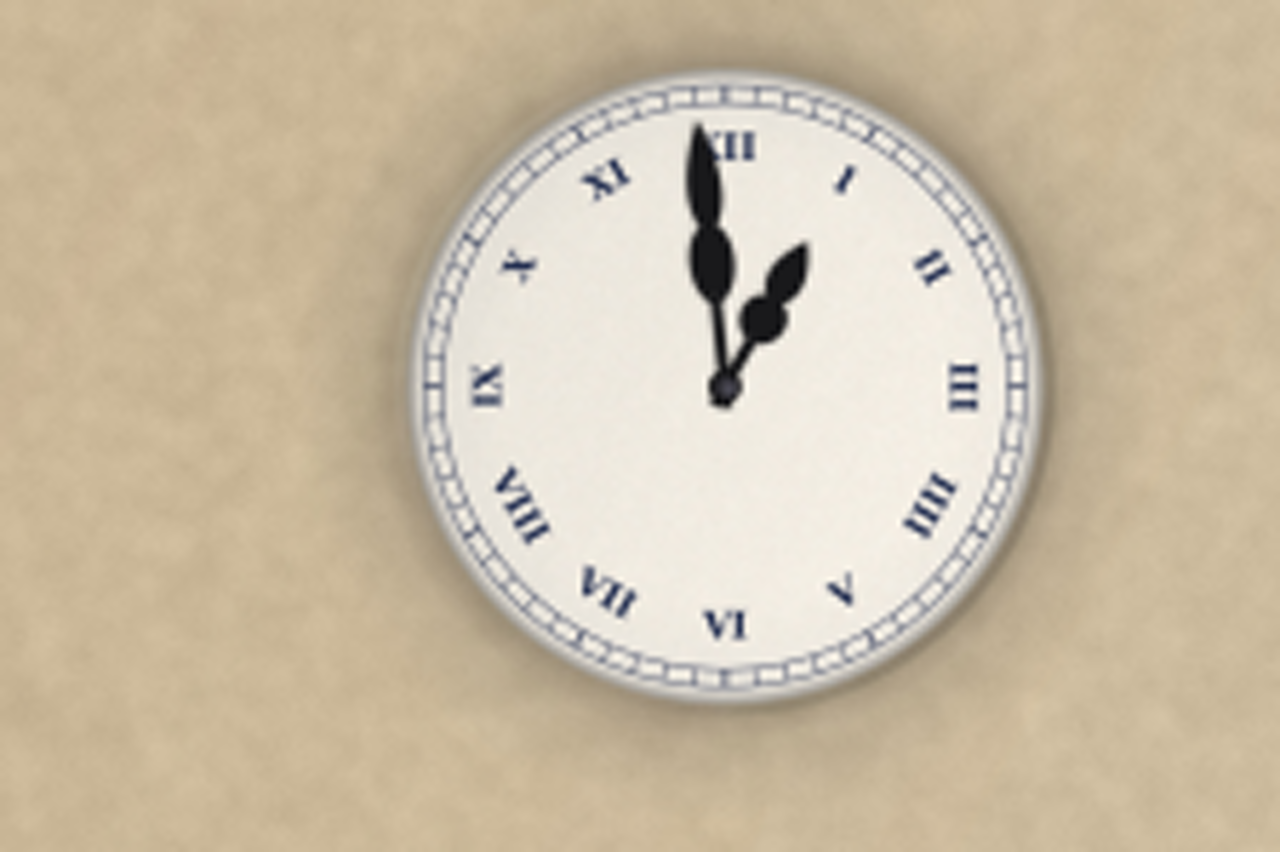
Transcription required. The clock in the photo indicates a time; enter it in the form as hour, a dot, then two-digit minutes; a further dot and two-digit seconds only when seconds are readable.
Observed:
12.59
